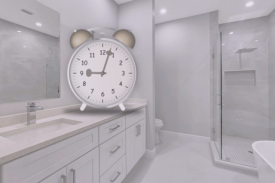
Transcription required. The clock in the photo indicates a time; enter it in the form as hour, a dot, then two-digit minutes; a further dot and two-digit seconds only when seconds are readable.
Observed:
9.03
